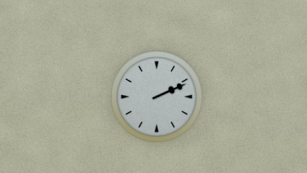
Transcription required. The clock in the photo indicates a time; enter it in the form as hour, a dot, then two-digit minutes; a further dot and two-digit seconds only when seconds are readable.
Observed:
2.11
